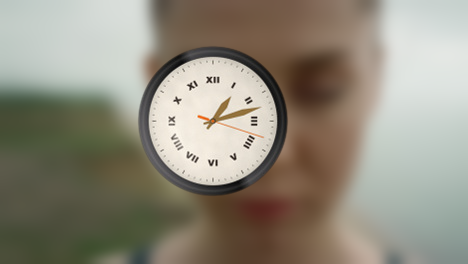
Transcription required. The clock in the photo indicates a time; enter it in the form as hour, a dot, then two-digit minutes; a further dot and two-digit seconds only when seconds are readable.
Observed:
1.12.18
